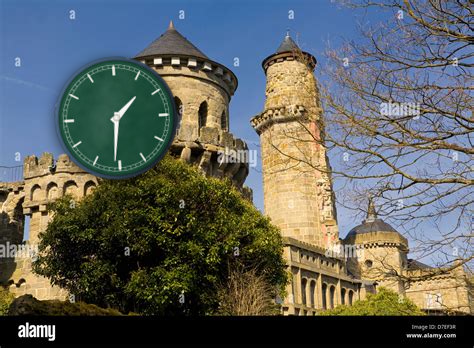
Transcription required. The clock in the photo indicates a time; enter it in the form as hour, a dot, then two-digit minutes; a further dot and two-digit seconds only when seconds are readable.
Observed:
1.31
